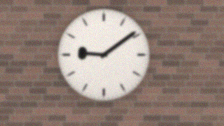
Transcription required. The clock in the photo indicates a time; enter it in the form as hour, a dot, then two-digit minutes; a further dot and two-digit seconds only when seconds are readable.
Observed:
9.09
